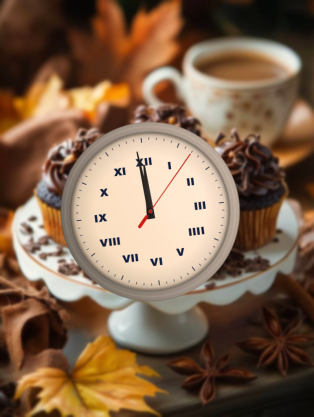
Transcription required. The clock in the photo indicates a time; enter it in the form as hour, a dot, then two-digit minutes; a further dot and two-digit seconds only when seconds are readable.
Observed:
11.59.07
